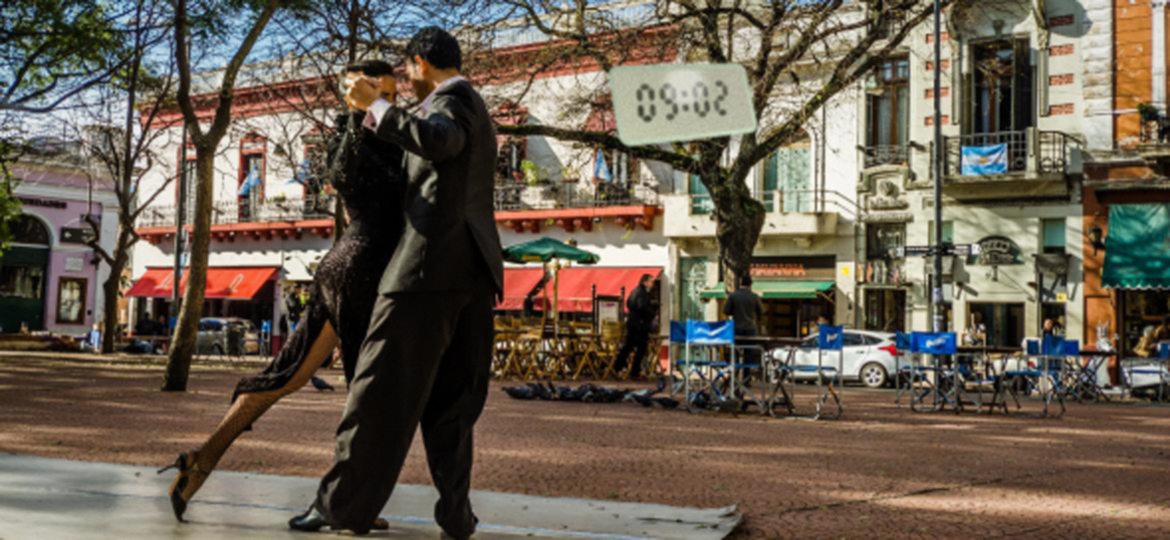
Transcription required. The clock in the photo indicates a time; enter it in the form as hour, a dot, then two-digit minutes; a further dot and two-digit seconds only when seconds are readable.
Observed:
9.02
